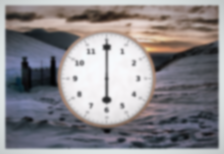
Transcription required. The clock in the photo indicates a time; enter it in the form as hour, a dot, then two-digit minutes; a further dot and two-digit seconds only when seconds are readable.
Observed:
6.00
